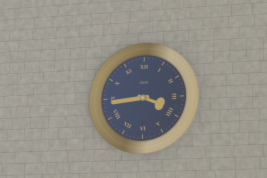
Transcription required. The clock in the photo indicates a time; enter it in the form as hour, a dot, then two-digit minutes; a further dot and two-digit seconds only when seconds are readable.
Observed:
3.44
